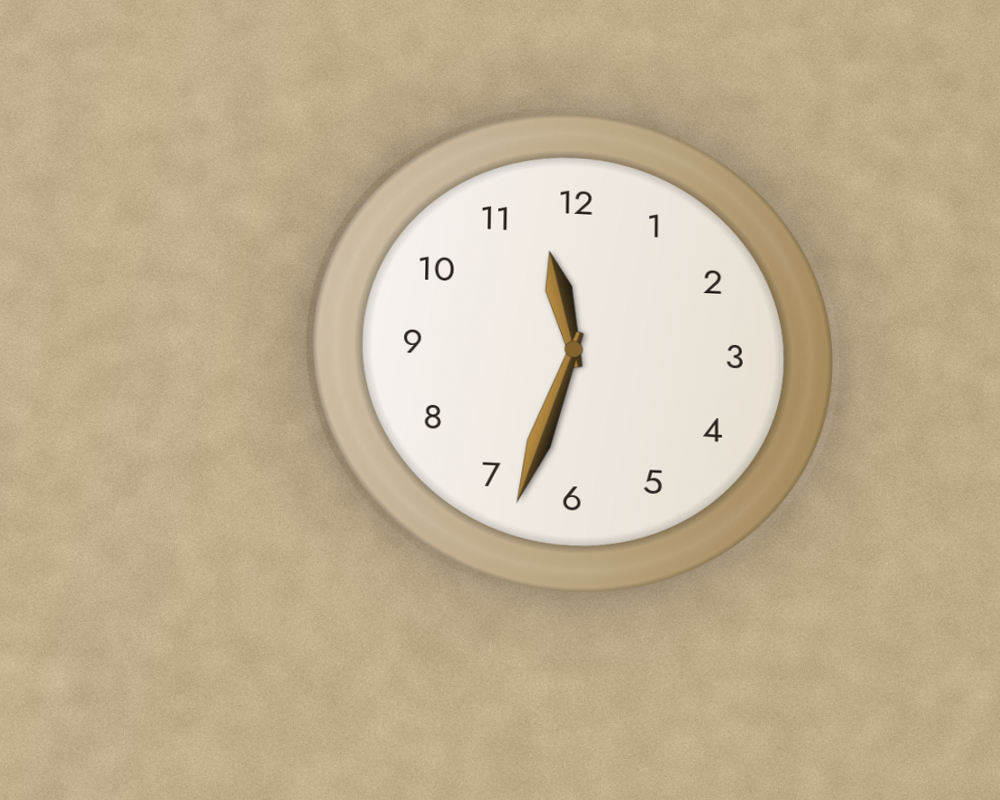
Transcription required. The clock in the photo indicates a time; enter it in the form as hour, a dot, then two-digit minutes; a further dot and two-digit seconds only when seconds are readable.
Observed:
11.33
